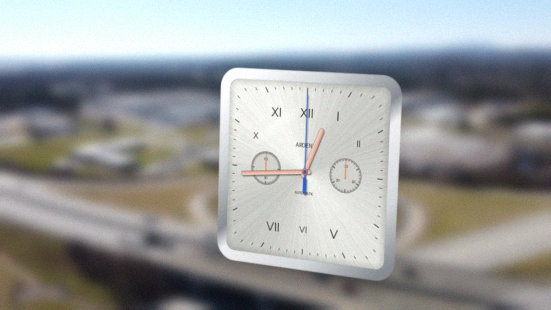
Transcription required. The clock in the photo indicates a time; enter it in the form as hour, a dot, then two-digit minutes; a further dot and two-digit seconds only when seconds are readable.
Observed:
12.44
